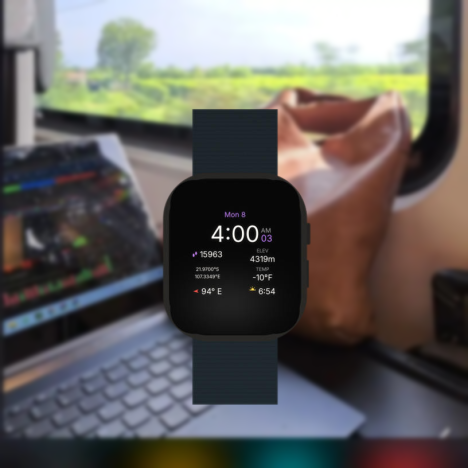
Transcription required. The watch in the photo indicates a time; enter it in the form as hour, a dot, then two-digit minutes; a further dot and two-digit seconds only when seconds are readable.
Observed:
4.00.03
